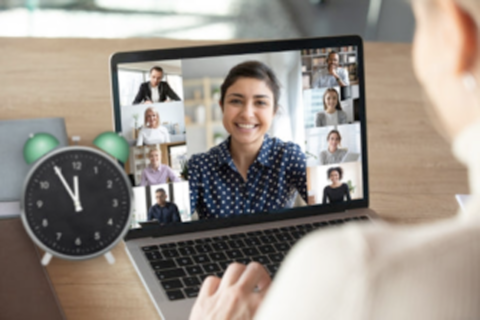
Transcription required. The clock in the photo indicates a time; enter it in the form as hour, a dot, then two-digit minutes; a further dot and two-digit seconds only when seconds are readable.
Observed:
11.55
